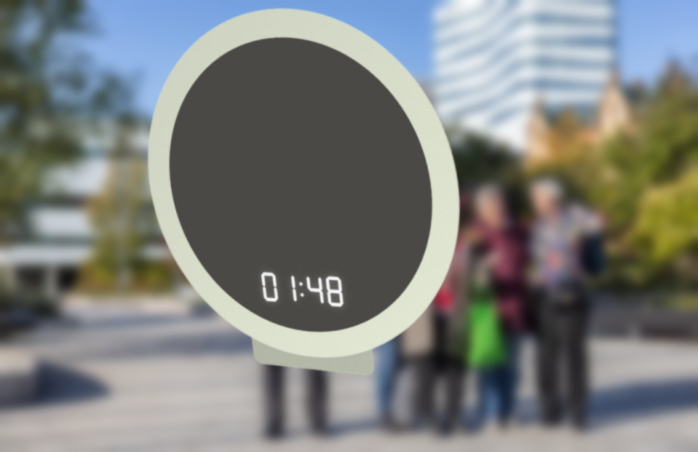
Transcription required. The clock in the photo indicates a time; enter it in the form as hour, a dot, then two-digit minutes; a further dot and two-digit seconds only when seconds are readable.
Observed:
1.48
